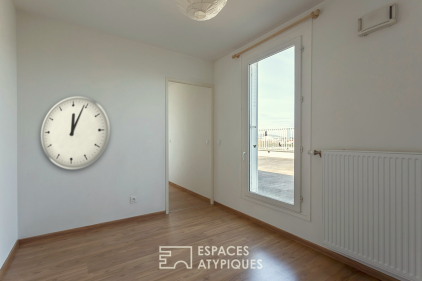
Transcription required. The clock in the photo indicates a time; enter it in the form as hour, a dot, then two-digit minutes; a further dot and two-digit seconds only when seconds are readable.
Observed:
12.04
